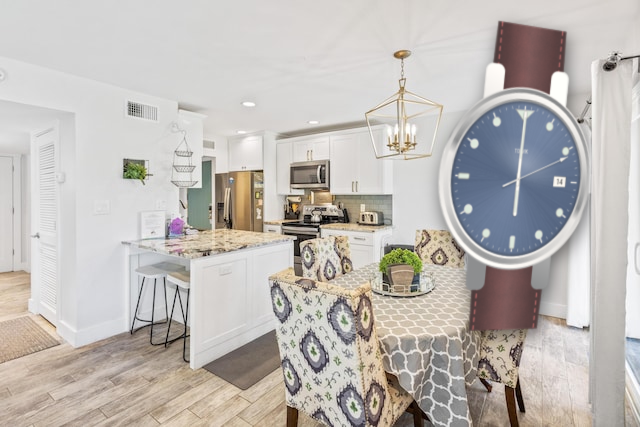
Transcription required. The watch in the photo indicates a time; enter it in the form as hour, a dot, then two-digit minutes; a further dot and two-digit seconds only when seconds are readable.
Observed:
6.00.11
